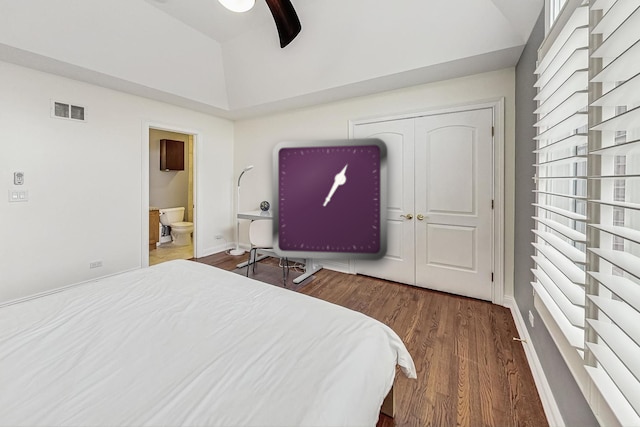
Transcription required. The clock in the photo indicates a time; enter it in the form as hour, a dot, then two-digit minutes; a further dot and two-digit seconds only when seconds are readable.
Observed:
1.05
